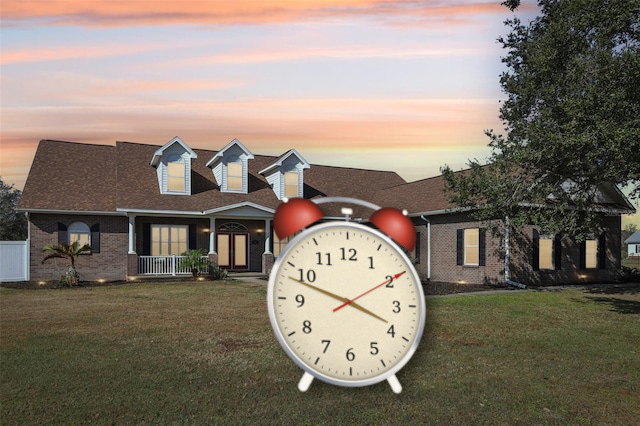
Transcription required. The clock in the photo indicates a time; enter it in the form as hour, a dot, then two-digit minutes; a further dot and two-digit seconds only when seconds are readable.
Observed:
3.48.10
